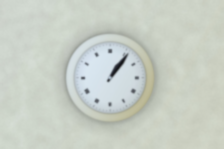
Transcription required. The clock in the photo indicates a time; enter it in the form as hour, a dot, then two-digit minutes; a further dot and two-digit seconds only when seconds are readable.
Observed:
1.06
